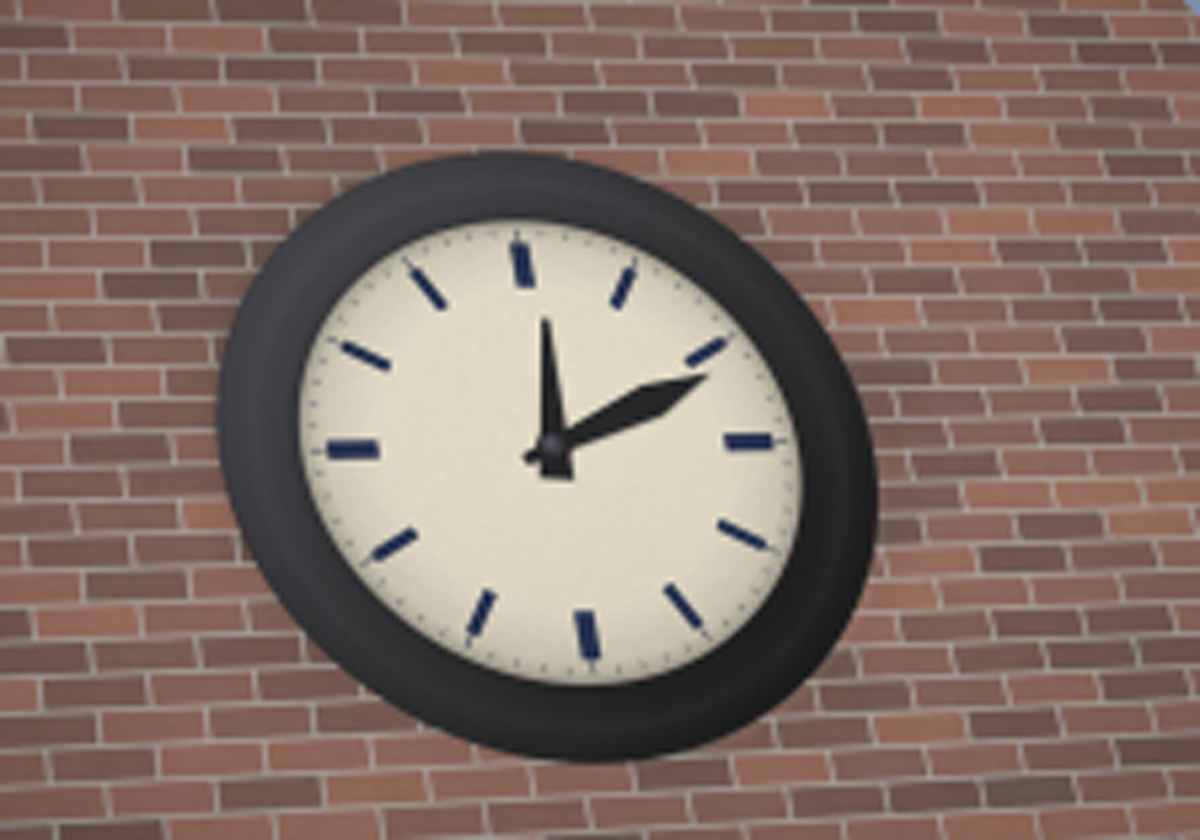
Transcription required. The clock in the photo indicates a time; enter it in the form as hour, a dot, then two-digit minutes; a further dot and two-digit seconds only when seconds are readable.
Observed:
12.11
